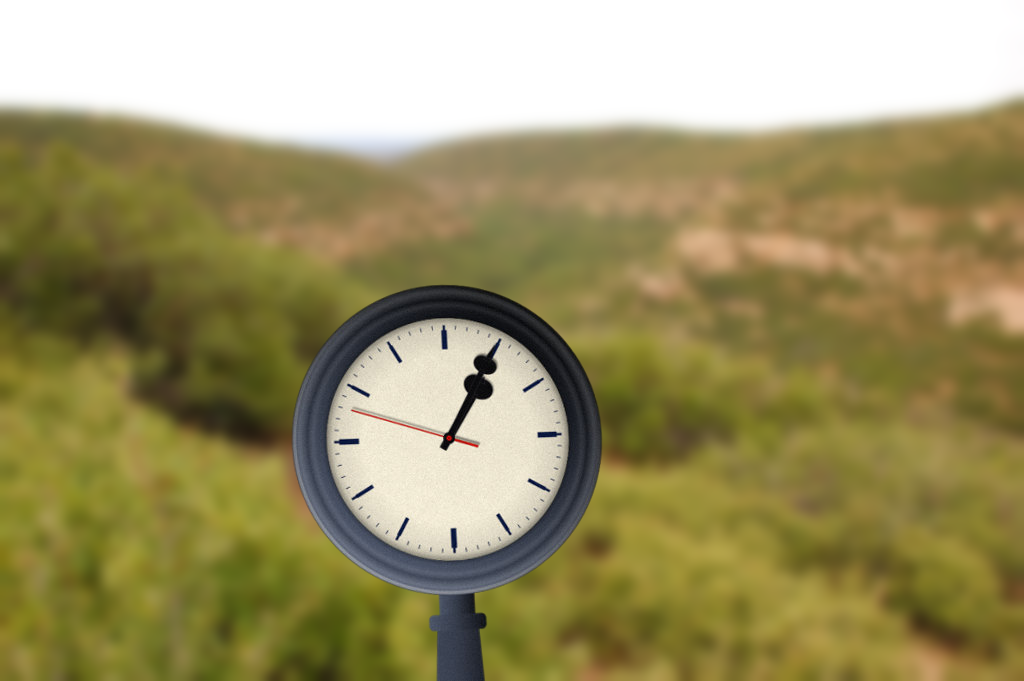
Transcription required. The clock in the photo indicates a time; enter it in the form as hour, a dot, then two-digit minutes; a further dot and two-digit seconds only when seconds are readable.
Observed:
1.04.48
